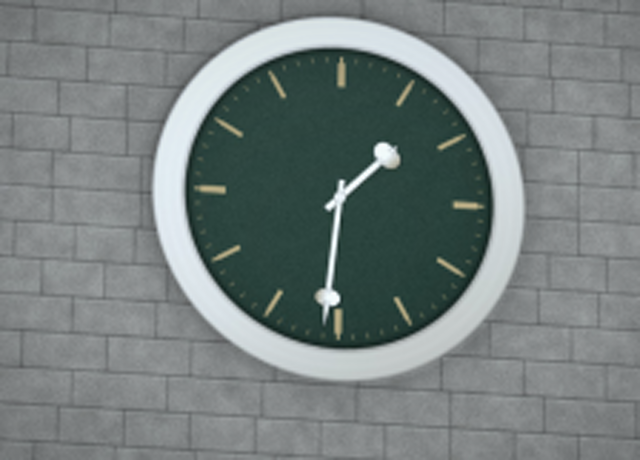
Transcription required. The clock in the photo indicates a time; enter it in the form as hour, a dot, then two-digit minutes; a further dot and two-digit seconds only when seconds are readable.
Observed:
1.31
